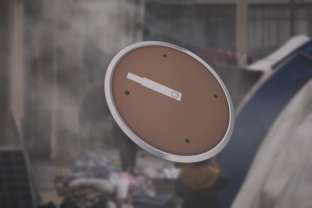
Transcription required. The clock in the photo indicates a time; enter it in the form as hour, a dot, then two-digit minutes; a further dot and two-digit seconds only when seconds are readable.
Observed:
9.49
